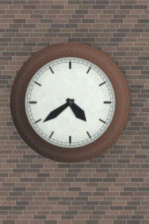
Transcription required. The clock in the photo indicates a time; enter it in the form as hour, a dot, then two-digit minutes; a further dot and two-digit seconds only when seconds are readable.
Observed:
4.39
